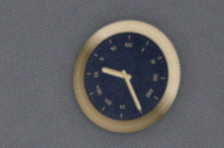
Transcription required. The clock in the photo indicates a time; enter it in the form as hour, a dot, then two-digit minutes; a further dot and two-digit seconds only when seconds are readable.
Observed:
9.25
